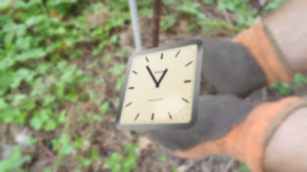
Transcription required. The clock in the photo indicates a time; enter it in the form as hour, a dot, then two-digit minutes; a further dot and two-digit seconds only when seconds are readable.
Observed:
12.54
